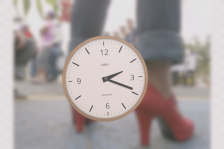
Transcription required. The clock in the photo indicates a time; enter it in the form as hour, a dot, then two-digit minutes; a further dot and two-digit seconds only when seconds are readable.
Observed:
2.19
